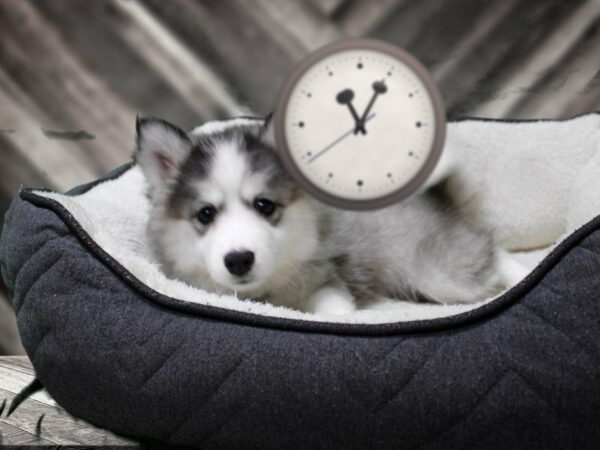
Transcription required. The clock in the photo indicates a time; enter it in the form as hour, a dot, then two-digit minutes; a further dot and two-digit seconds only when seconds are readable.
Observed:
11.04.39
